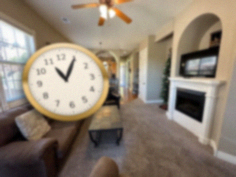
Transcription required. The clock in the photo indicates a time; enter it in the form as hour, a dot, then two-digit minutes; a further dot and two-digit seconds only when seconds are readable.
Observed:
11.05
